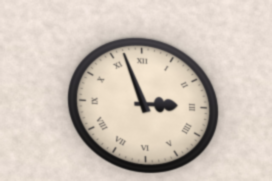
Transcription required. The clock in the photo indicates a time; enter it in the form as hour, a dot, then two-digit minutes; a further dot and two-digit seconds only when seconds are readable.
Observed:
2.57
